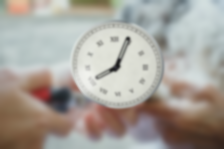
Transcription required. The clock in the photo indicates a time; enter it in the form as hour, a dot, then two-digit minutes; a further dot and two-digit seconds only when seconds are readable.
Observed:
8.04
